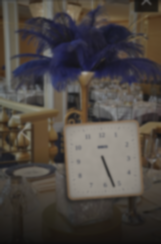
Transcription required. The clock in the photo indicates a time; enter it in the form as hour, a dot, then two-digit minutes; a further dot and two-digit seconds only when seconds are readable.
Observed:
5.27
